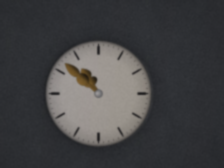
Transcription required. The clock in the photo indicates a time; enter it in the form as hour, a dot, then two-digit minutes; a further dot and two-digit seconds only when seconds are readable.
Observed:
10.52
